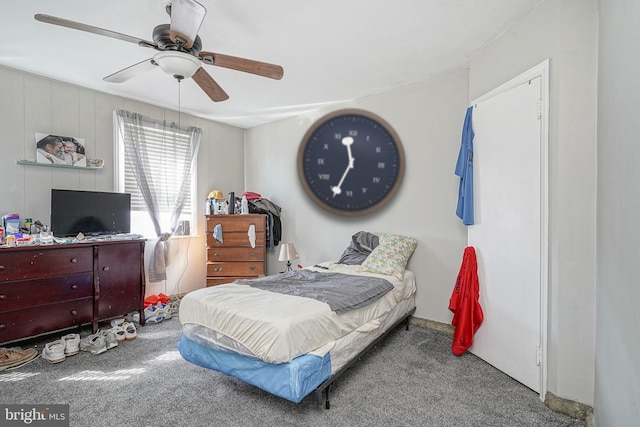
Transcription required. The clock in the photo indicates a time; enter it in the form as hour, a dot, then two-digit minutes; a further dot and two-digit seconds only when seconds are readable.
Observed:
11.34
